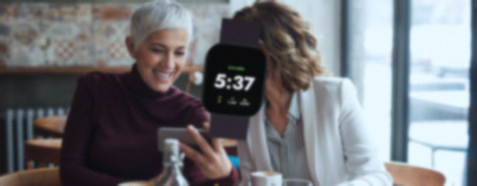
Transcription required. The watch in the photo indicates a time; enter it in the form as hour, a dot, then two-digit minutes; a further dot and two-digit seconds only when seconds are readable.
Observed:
5.37
